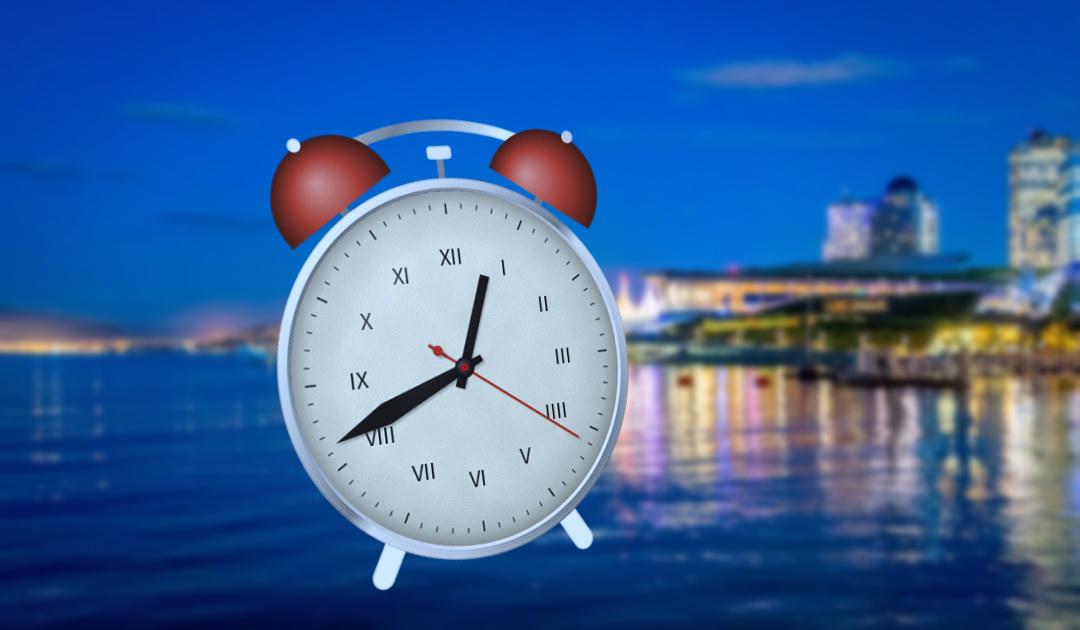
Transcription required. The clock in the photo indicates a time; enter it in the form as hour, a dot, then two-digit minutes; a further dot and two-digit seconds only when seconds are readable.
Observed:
12.41.21
